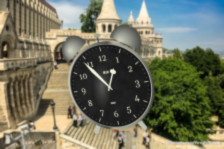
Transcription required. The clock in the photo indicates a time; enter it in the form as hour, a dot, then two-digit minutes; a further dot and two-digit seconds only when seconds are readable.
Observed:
12.54
